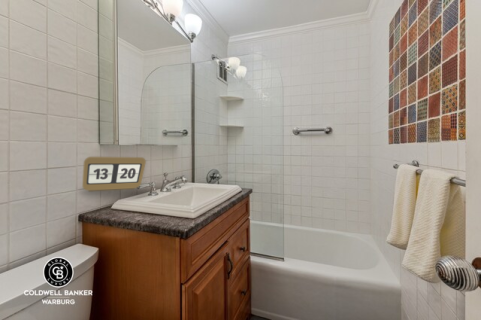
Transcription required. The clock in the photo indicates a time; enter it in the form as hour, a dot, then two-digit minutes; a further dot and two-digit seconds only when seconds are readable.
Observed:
13.20
